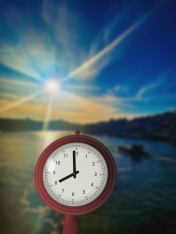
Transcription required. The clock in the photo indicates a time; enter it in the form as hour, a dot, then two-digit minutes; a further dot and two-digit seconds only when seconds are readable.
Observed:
7.59
